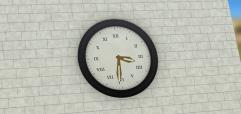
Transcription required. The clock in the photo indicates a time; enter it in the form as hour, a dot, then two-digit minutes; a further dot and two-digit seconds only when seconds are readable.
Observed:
3.31
